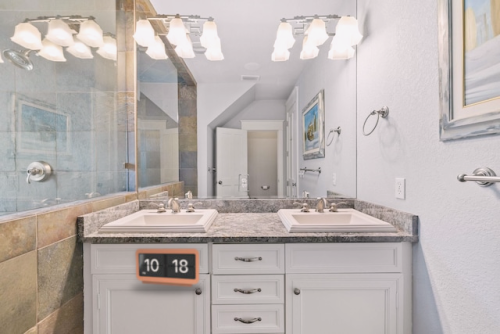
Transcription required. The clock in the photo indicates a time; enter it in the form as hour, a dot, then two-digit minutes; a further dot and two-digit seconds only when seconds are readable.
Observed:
10.18
